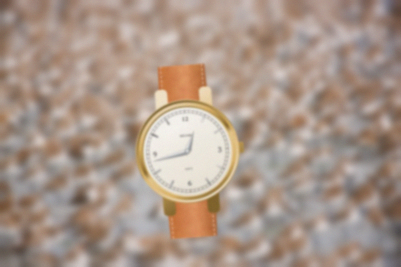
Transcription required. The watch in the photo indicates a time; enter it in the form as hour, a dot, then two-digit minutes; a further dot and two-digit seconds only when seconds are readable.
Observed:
12.43
